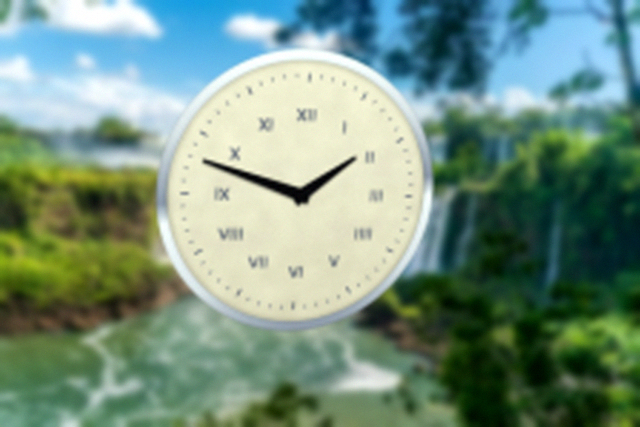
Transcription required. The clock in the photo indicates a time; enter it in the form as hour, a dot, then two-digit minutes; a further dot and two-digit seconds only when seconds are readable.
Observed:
1.48
